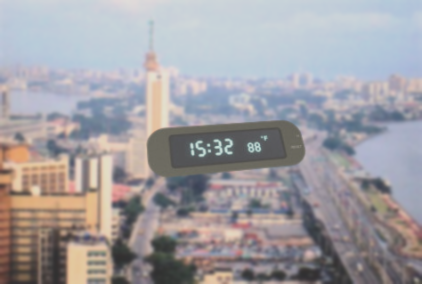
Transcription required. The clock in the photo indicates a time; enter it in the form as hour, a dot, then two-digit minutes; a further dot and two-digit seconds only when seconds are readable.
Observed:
15.32
